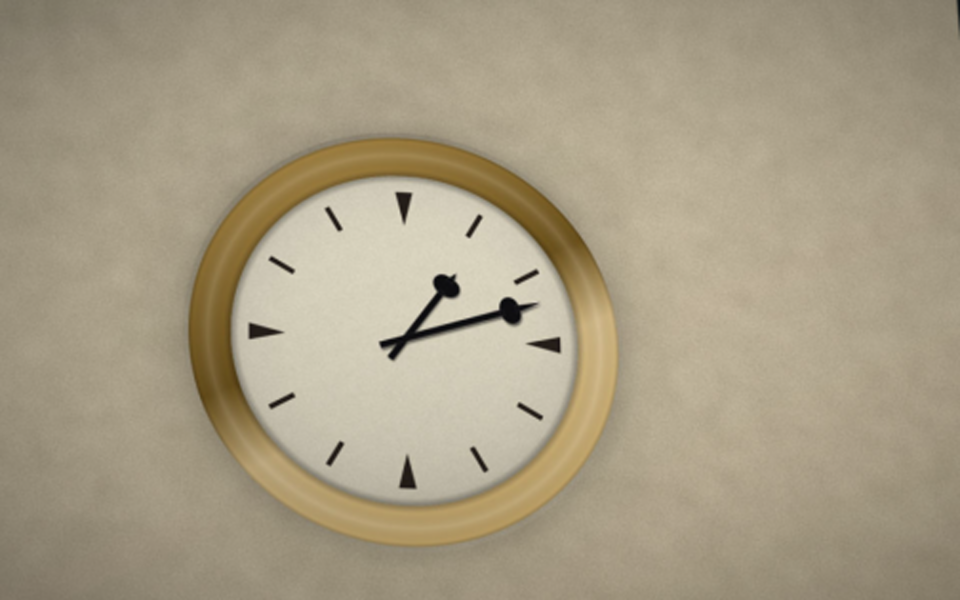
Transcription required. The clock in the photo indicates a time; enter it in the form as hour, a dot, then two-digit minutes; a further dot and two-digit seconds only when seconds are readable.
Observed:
1.12
